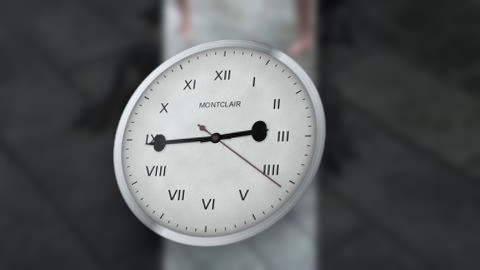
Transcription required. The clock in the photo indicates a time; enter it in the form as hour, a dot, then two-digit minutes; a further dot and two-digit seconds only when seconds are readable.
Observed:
2.44.21
